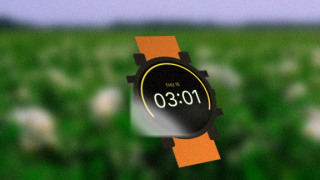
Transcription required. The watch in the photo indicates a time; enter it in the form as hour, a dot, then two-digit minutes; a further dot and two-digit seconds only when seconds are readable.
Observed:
3.01
